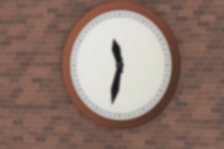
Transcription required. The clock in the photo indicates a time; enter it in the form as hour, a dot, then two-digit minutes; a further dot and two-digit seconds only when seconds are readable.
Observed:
11.32
